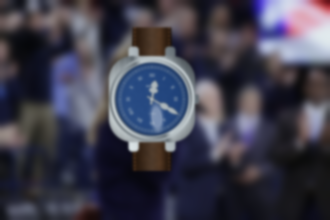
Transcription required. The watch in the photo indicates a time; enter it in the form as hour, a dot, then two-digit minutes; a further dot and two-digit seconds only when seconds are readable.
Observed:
12.20
